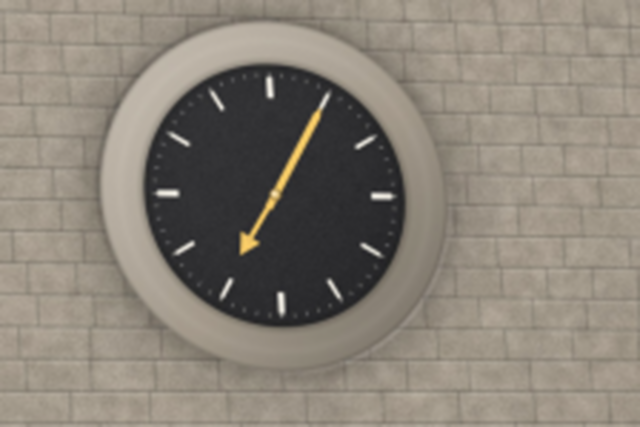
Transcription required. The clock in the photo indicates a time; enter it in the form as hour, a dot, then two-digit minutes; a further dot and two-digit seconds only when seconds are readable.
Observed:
7.05
